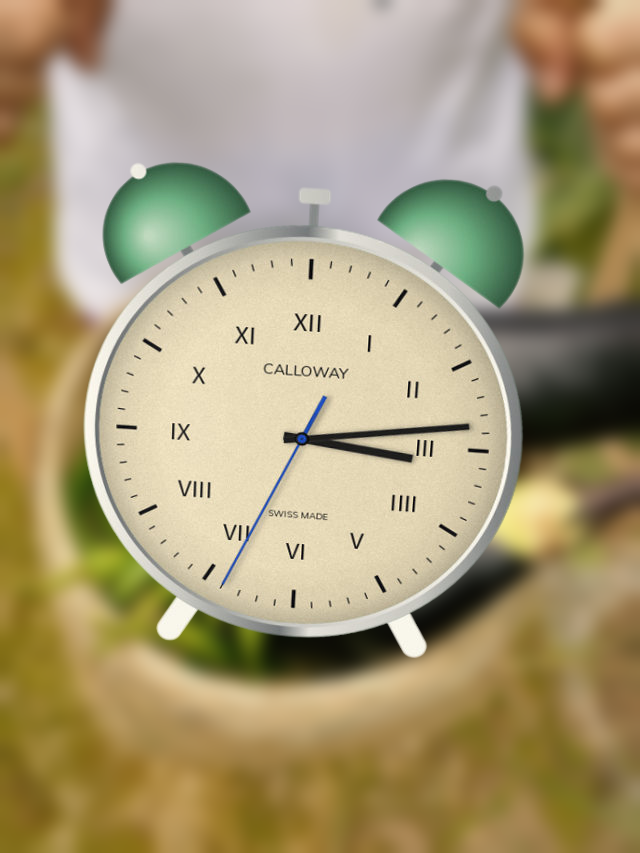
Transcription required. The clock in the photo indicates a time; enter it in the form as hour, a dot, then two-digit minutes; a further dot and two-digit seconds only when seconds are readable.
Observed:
3.13.34
